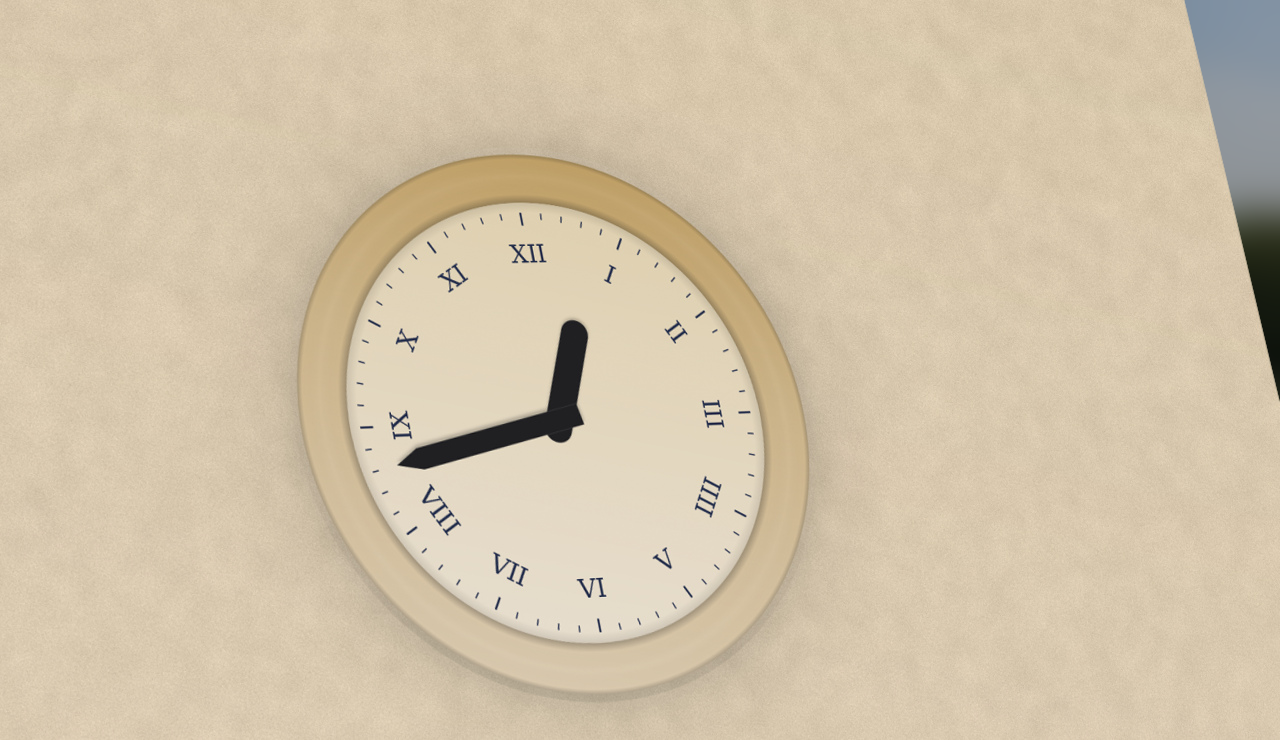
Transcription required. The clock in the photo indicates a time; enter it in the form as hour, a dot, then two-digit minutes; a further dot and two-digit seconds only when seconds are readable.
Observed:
12.43
